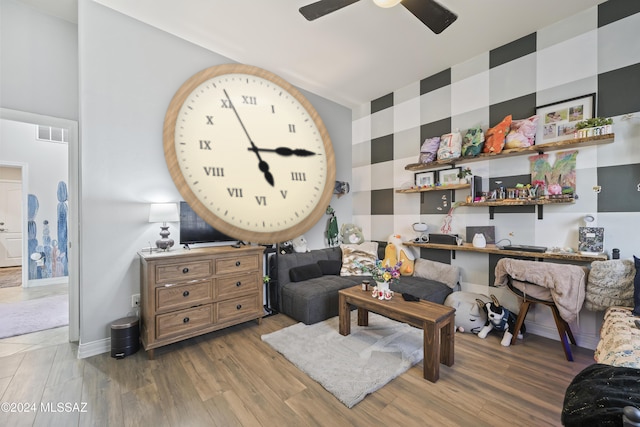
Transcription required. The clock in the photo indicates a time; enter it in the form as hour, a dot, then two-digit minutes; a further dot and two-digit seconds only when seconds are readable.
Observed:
5.14.56
